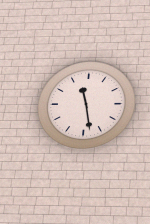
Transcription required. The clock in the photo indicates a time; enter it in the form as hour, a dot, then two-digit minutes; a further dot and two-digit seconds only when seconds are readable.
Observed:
11.28
